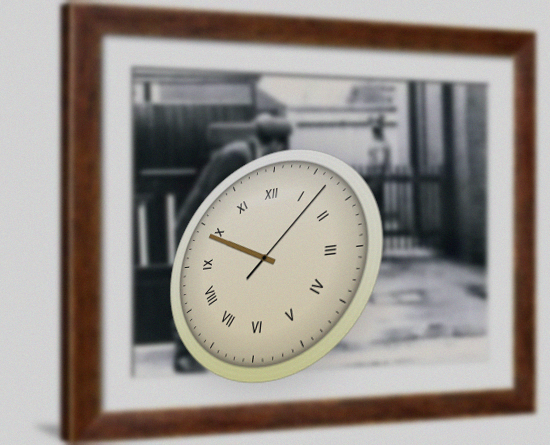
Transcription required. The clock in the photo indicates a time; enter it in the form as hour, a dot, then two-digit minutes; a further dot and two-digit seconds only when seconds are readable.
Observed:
9.49.07
